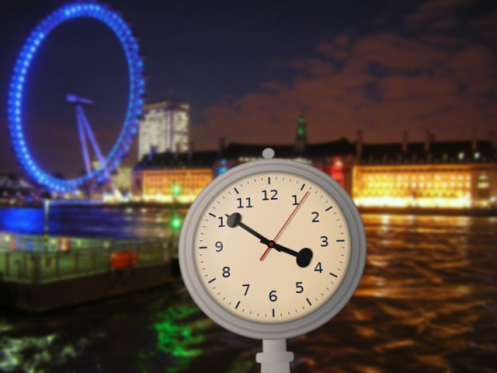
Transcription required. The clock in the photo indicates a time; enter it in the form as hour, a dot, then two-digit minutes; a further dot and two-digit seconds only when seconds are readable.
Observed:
3.51.06
